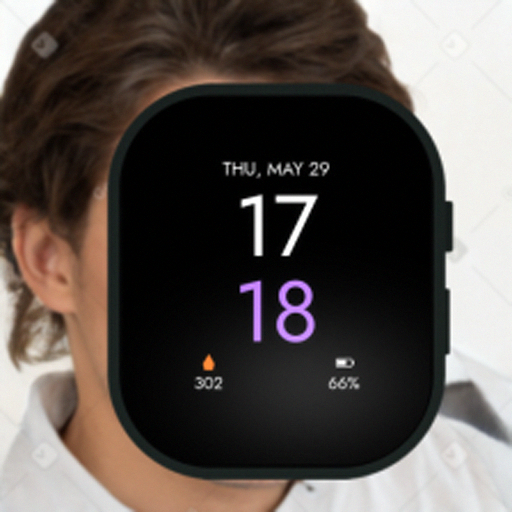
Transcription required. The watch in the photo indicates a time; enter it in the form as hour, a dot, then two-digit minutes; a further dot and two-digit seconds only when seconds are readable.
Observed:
17.18
